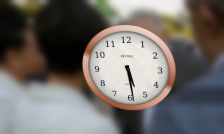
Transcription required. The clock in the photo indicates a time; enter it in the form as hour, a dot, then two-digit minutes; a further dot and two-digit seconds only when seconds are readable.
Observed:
5.29
